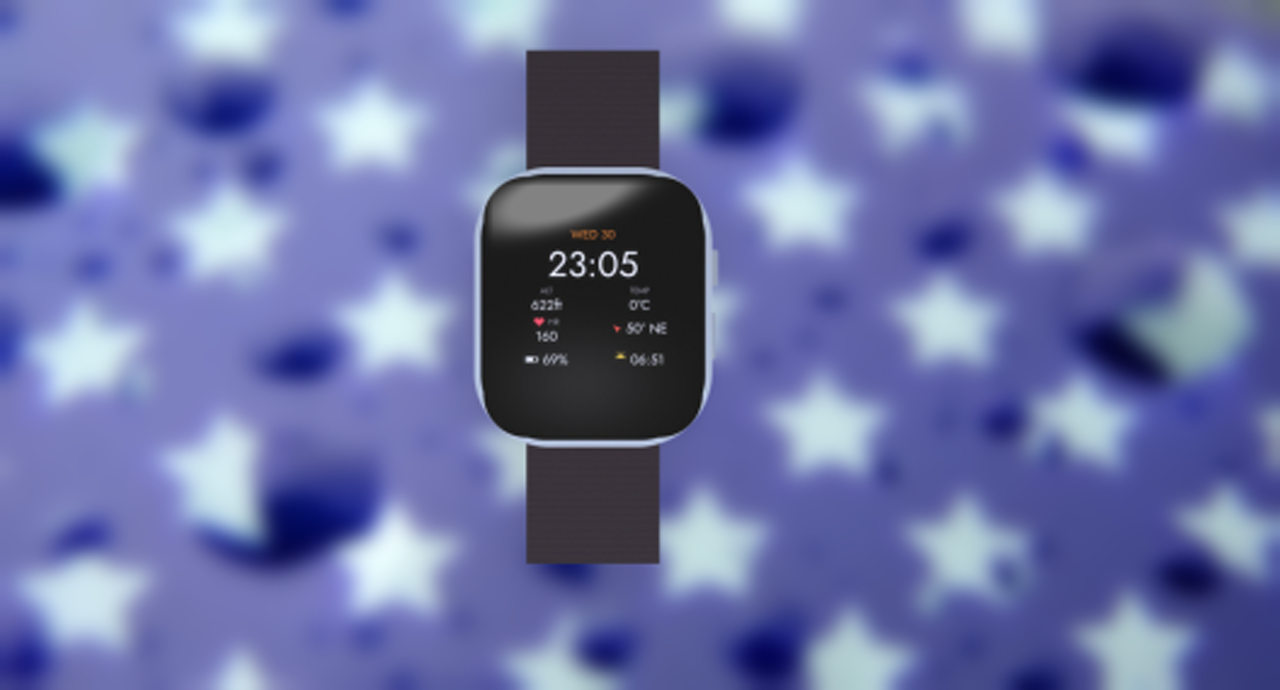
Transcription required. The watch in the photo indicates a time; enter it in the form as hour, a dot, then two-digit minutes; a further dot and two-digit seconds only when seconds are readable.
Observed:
23.05
